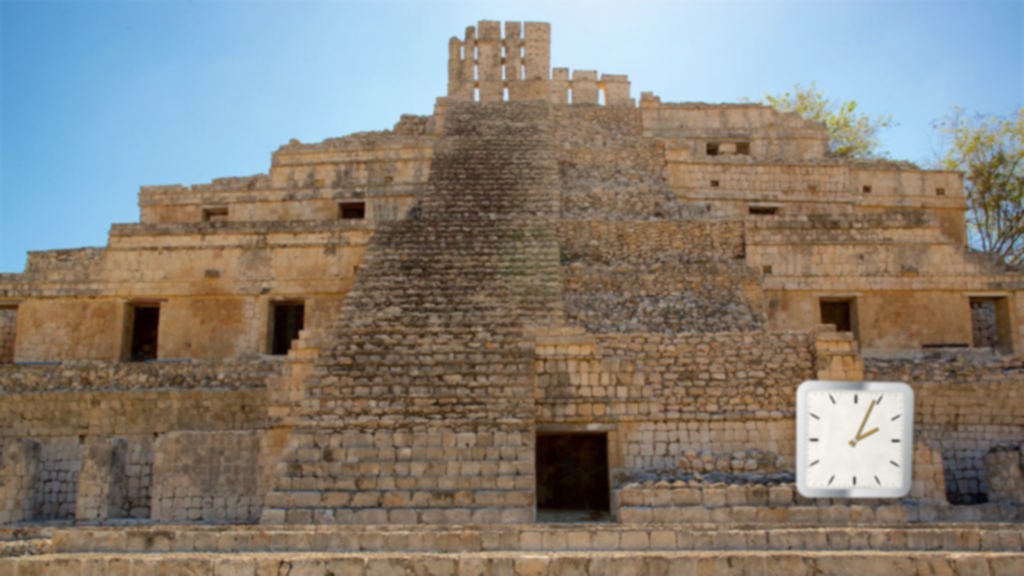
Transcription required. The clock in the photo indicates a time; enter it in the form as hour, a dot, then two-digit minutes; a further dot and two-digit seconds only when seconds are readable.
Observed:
2.04
